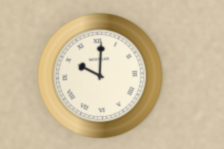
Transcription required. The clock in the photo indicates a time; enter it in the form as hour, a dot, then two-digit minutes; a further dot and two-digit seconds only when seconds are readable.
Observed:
10.01
